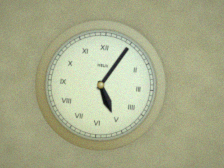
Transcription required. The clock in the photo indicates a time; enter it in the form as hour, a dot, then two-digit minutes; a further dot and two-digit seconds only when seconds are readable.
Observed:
5.05
